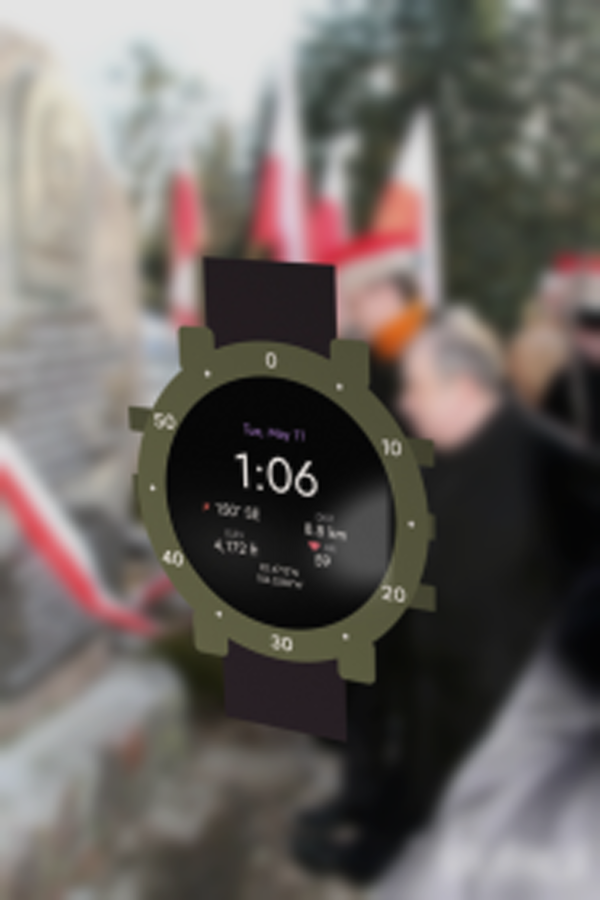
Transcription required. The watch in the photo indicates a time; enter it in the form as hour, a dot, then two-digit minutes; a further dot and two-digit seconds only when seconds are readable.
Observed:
1.06
